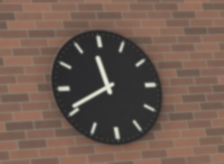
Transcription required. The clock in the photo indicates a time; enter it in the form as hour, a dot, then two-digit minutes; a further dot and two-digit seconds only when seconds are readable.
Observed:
11.41
